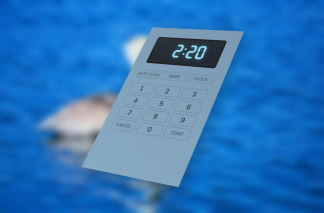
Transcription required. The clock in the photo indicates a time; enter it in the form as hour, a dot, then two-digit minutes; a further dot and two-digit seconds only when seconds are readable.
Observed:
2.20
